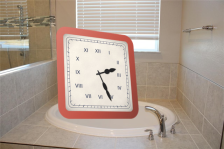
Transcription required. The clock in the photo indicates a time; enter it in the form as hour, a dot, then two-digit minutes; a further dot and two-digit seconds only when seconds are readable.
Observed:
2.26
